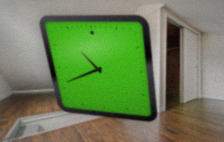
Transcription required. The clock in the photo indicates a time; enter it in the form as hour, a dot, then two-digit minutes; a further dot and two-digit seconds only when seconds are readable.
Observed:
10.41
